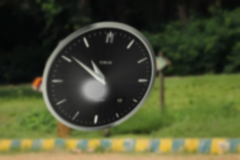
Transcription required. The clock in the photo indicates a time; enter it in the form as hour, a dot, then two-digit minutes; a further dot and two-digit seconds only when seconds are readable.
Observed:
10.51
